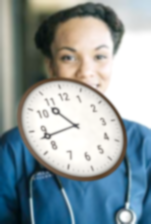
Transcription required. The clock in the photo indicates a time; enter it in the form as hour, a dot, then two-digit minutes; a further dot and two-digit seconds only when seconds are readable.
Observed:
10.43
